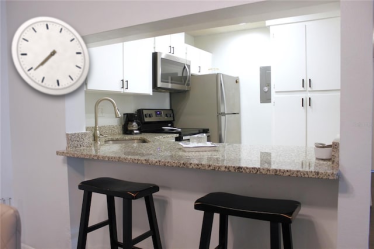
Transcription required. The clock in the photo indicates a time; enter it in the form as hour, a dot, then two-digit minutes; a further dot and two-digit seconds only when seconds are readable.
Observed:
7.39
